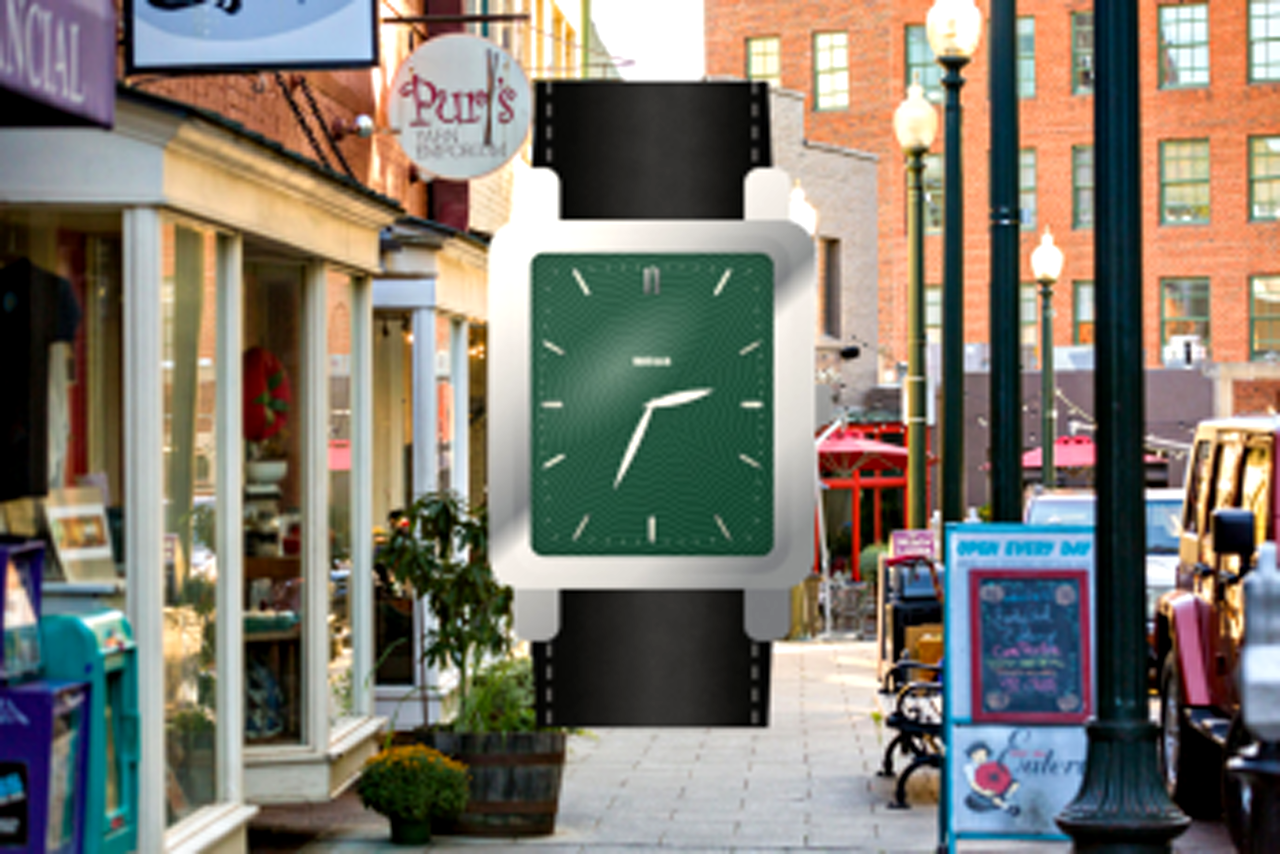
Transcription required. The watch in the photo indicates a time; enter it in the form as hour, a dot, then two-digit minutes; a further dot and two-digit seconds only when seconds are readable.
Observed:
2.34
